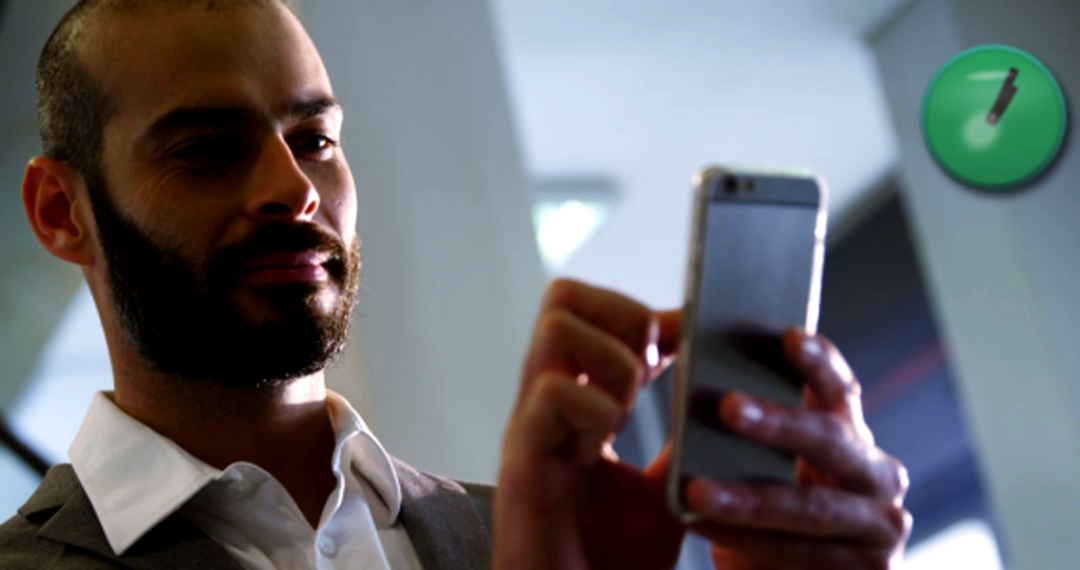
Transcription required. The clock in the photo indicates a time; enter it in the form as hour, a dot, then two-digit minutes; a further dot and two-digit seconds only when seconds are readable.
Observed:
1.04
